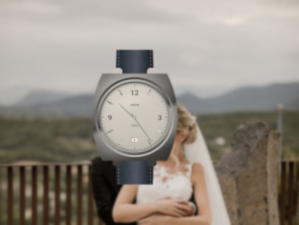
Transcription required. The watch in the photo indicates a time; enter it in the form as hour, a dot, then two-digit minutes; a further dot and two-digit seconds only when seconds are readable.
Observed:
10.24
